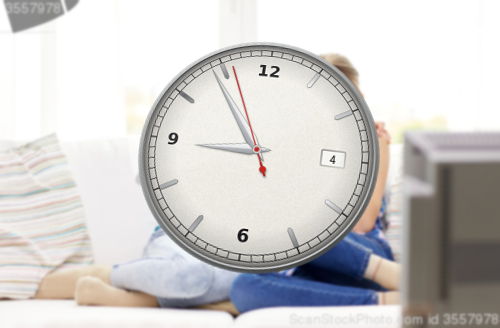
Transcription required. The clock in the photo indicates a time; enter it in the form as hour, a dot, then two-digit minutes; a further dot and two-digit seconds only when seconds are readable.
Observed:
8.53.56
